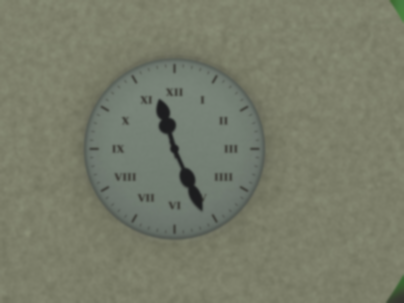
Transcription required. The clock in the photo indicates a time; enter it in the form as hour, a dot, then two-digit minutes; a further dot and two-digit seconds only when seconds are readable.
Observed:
11.26
